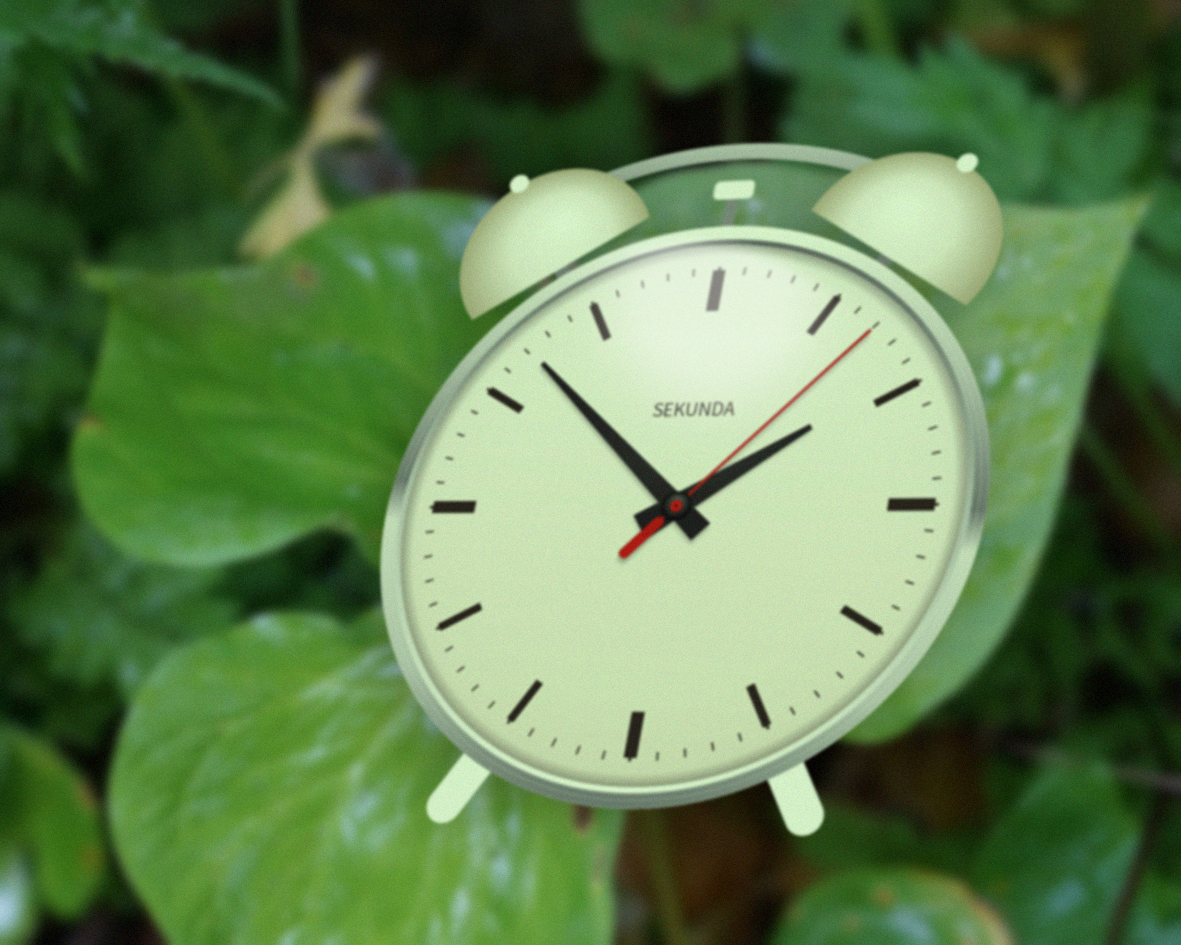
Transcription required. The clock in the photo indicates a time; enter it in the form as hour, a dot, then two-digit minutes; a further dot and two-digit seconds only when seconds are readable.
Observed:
1.52.07
